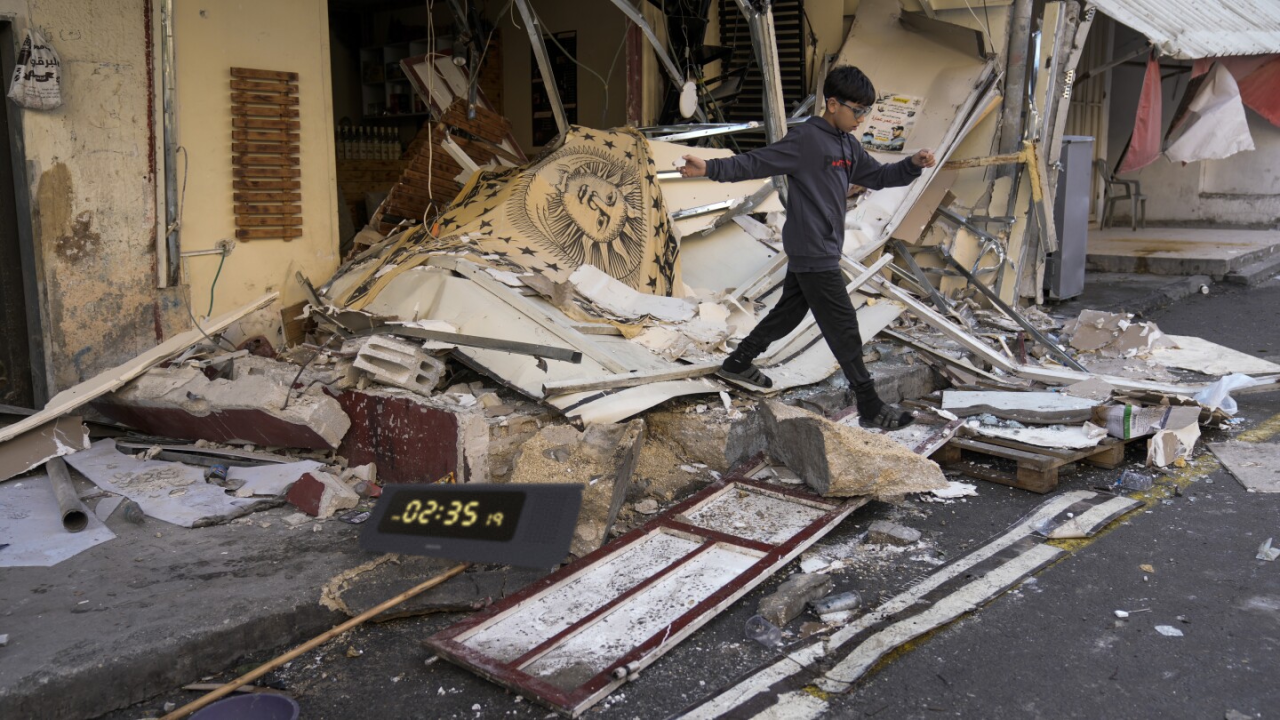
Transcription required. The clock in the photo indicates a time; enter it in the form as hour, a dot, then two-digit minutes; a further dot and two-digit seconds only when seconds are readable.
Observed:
2.35.19
